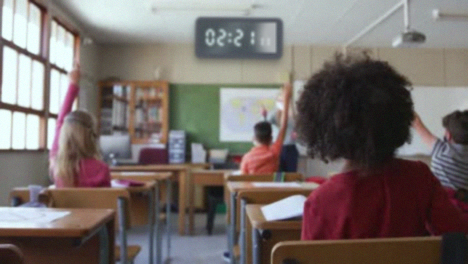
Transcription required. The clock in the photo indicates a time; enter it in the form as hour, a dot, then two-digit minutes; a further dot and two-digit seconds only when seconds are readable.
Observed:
2.21
